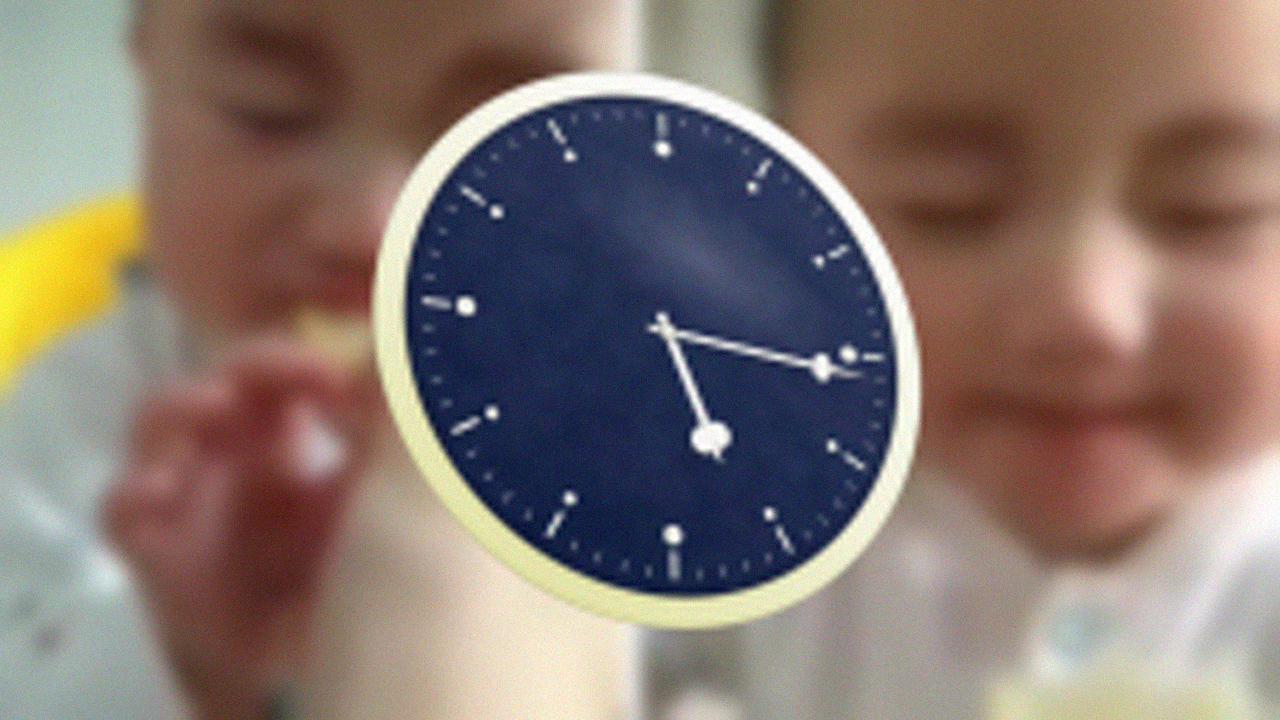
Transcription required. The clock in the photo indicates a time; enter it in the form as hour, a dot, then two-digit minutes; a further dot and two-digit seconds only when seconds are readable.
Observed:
5.16
